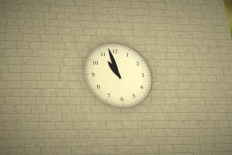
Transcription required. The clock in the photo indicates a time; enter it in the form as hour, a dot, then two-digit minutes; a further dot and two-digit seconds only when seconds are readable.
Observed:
10.58
